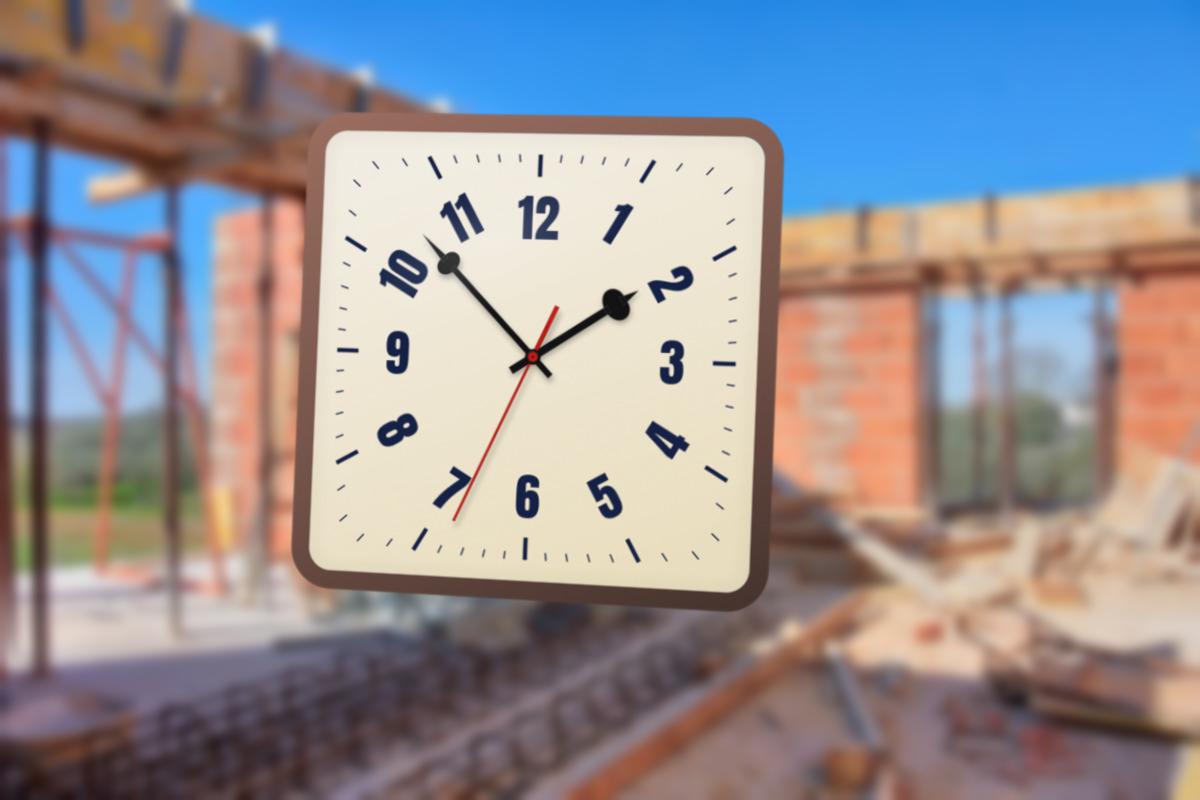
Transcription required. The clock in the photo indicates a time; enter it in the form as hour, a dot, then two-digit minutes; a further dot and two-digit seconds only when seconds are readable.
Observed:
1.52.34
